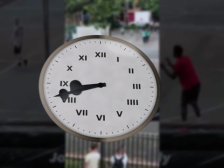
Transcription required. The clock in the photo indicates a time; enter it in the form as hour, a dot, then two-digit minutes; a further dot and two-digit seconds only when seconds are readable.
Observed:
8.42
